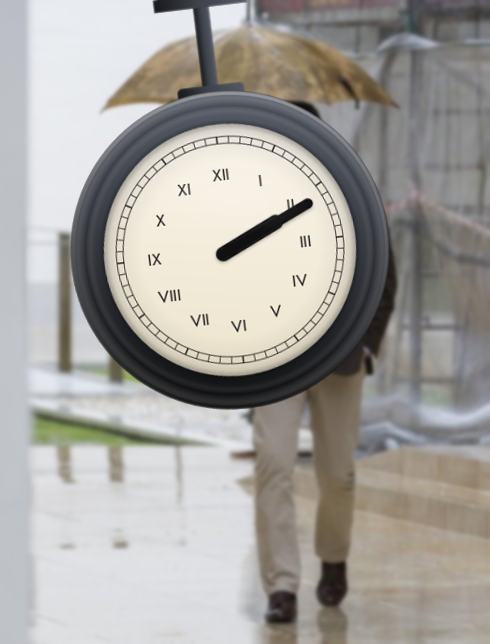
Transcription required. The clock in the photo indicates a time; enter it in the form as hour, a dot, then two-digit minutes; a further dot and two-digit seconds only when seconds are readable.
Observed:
2.11
